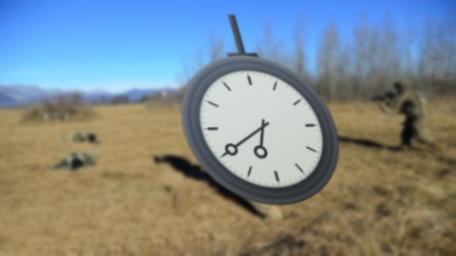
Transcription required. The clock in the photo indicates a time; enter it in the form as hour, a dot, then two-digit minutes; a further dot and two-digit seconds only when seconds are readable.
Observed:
6.40
